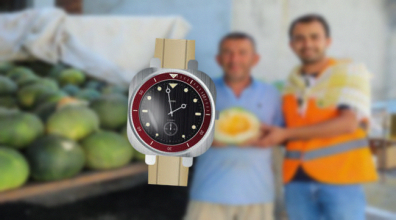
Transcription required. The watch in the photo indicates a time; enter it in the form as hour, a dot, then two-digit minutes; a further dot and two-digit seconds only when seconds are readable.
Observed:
1.58
